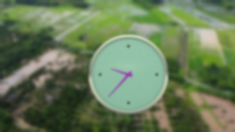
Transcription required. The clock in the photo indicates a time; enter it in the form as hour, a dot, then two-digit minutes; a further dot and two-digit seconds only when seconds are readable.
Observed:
9.37
